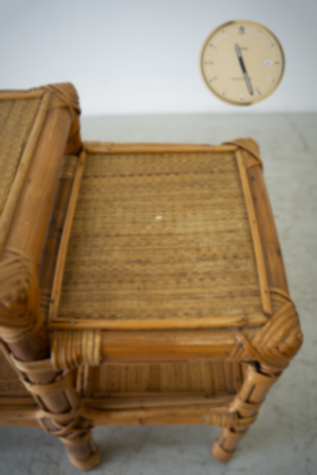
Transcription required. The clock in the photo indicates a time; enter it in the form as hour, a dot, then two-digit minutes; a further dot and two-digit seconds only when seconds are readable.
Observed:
11.27
